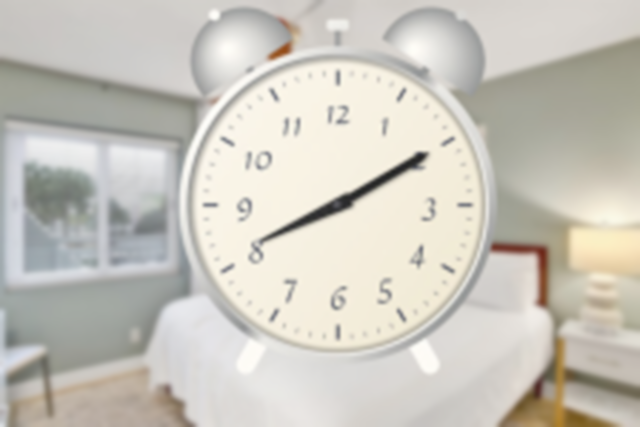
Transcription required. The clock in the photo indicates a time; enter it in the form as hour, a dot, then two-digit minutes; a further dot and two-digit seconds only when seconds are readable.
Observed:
8.10
